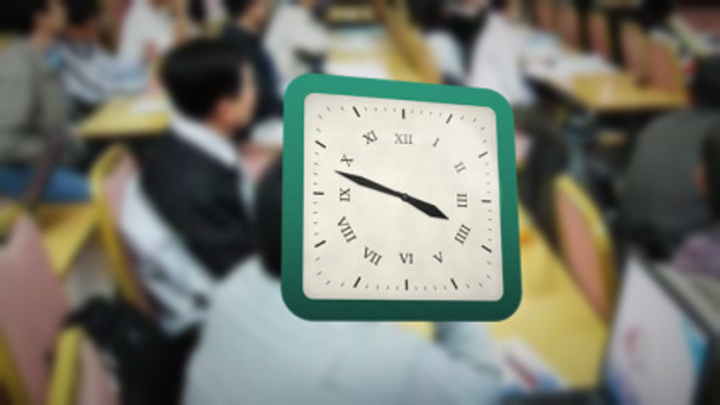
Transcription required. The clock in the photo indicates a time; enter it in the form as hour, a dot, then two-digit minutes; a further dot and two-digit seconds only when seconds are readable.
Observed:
3.48
